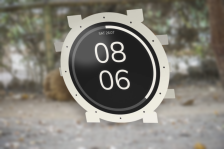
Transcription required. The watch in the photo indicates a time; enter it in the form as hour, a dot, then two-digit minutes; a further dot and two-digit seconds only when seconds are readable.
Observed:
8.06
